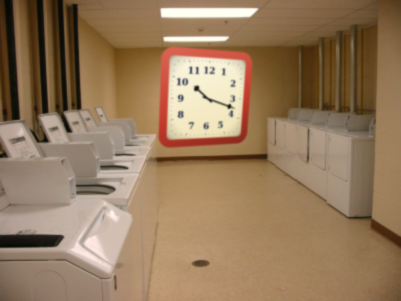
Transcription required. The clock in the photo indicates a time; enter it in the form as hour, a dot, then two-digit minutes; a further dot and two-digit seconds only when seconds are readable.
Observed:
10.18
